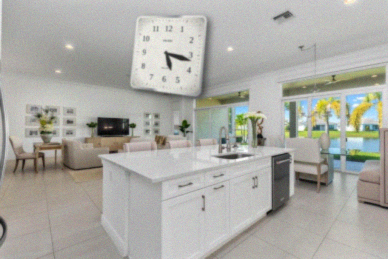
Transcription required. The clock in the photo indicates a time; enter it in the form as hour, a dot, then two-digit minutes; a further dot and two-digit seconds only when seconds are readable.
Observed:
5.17
